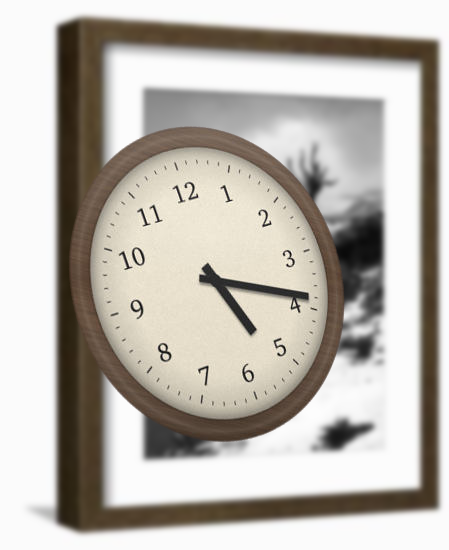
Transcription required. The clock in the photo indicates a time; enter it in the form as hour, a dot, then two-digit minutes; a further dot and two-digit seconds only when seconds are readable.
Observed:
5.19
